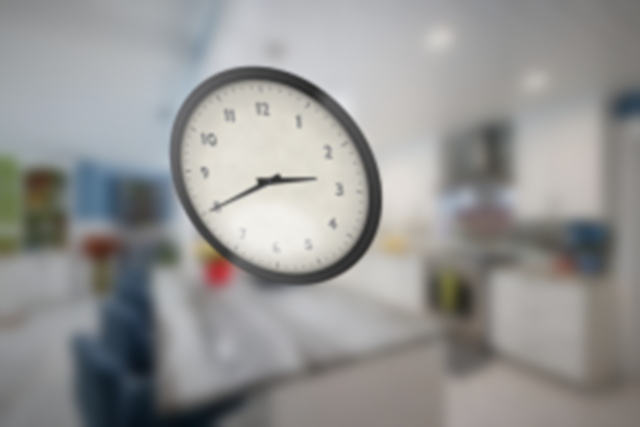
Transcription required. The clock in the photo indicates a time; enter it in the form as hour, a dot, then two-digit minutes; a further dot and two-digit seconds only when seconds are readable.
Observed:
2.40
